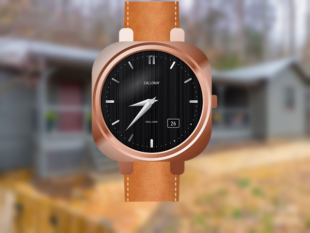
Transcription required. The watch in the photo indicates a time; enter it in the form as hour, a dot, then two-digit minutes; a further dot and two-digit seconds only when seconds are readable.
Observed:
8.37
